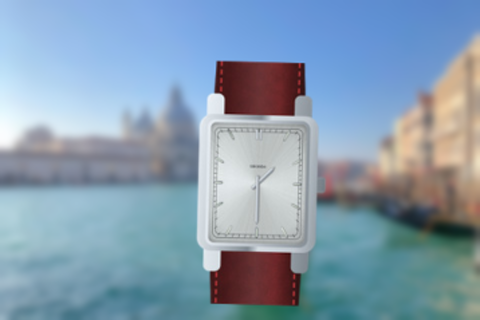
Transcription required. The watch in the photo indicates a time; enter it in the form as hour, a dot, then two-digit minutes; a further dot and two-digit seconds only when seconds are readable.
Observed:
1.30
